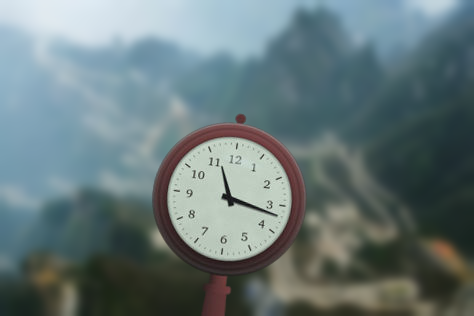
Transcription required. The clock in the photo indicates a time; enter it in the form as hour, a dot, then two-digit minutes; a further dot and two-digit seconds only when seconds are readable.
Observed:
11.17
